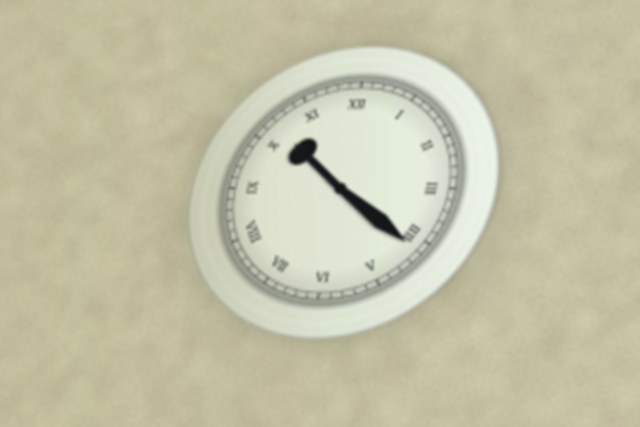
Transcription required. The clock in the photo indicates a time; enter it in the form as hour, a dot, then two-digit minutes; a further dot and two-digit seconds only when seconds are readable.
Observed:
10.21
